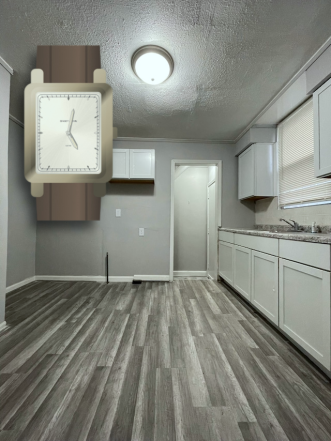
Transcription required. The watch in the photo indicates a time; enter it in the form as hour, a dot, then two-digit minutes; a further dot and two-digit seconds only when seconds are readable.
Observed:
5.02
